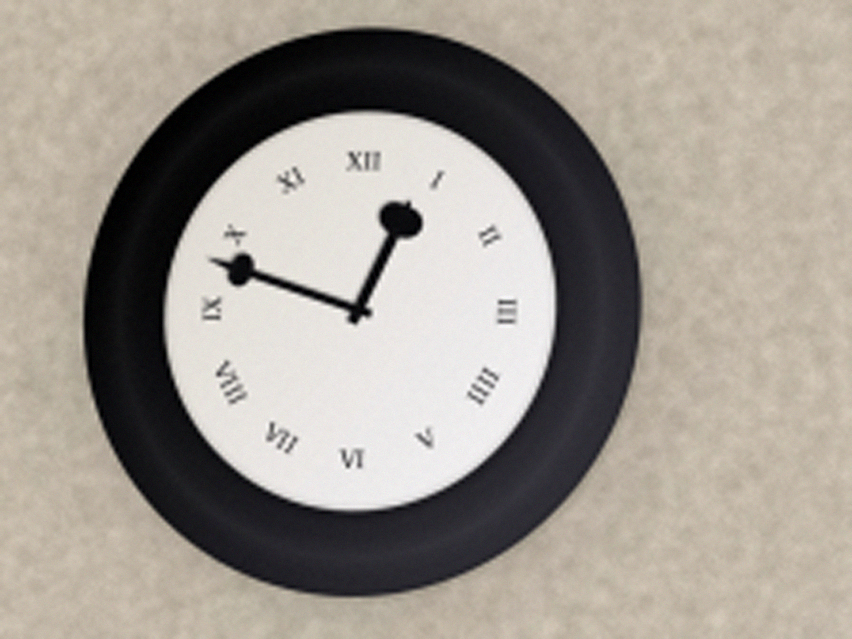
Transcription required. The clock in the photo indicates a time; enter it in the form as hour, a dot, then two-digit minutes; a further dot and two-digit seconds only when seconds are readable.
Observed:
12.48
